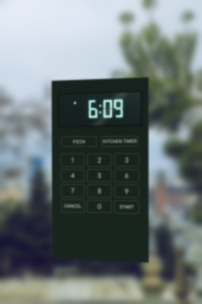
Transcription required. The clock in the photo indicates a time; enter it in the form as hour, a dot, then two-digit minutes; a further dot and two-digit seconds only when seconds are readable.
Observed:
6.09
